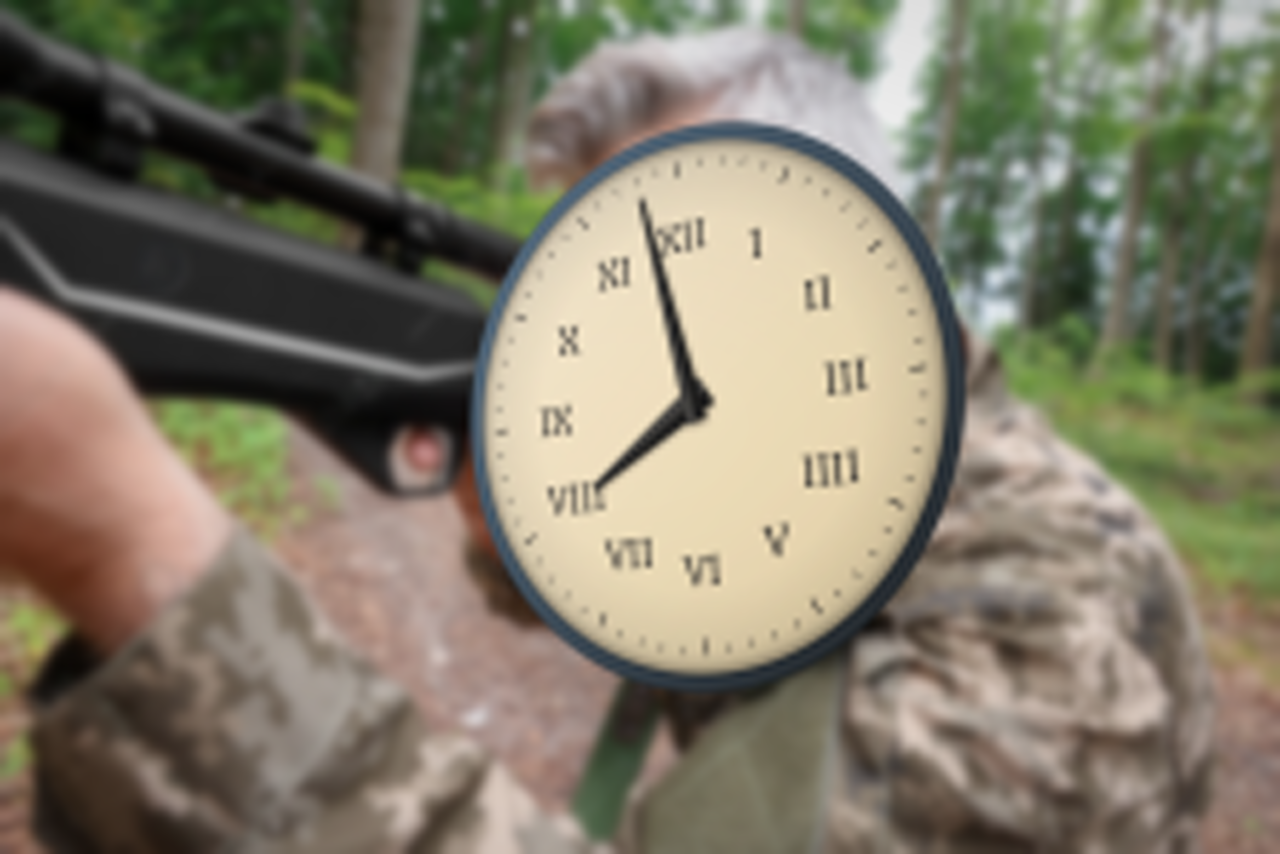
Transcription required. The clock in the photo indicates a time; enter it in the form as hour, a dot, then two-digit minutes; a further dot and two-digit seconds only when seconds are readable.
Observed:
7.58
